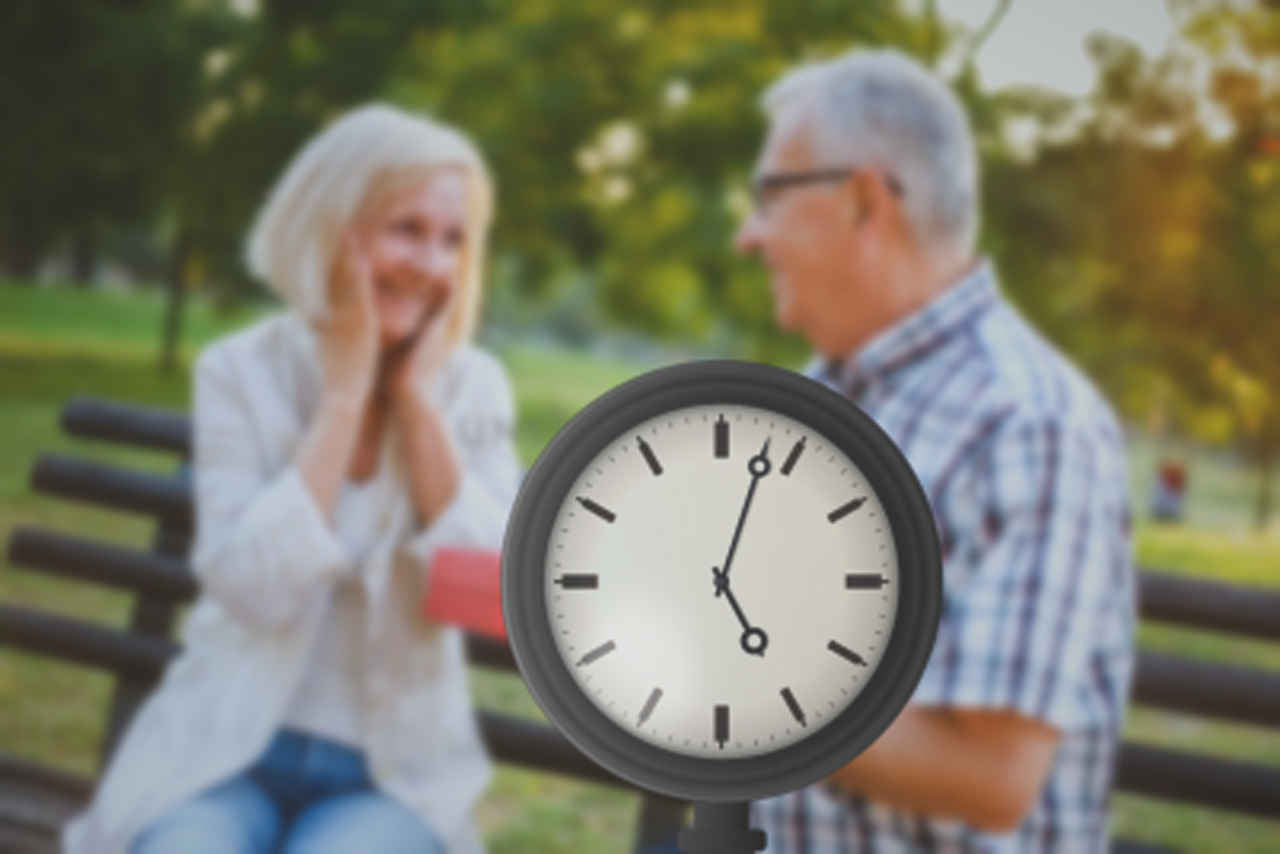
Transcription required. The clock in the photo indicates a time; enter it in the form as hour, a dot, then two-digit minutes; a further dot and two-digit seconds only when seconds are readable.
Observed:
5.03
